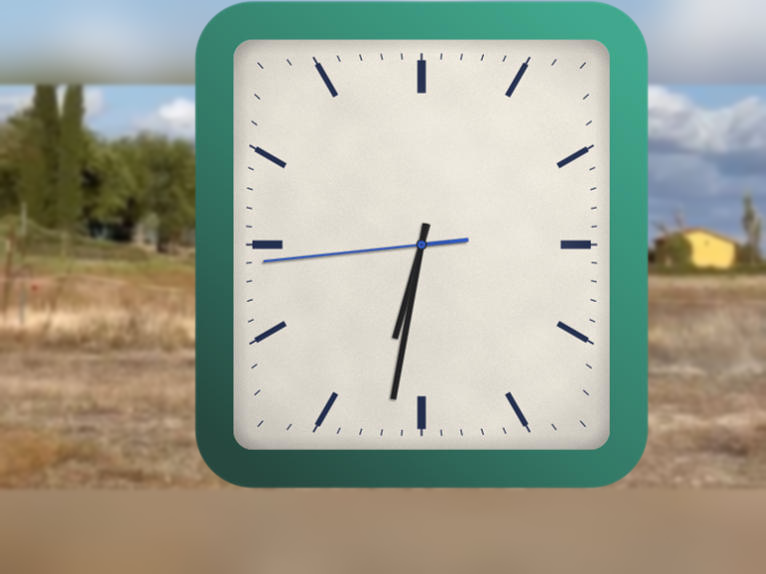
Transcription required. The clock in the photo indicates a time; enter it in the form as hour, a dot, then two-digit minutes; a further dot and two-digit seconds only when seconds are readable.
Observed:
6.31.44
